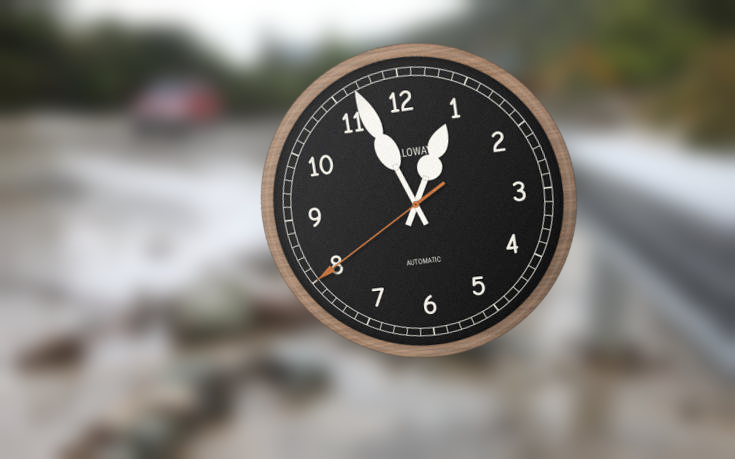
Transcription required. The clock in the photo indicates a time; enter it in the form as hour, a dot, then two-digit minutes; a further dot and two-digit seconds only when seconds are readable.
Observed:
12.56.40
